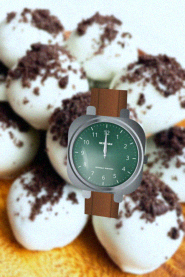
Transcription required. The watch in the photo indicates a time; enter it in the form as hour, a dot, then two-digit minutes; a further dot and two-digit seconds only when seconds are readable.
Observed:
12.00
